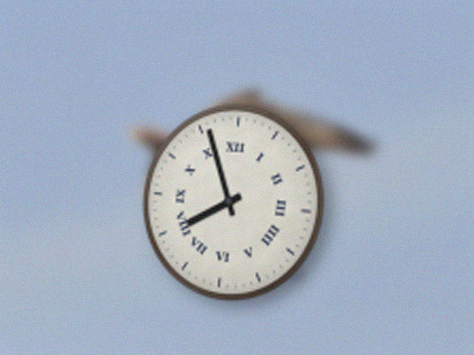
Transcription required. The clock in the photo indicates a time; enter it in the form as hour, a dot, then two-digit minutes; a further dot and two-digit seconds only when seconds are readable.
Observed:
7.56
